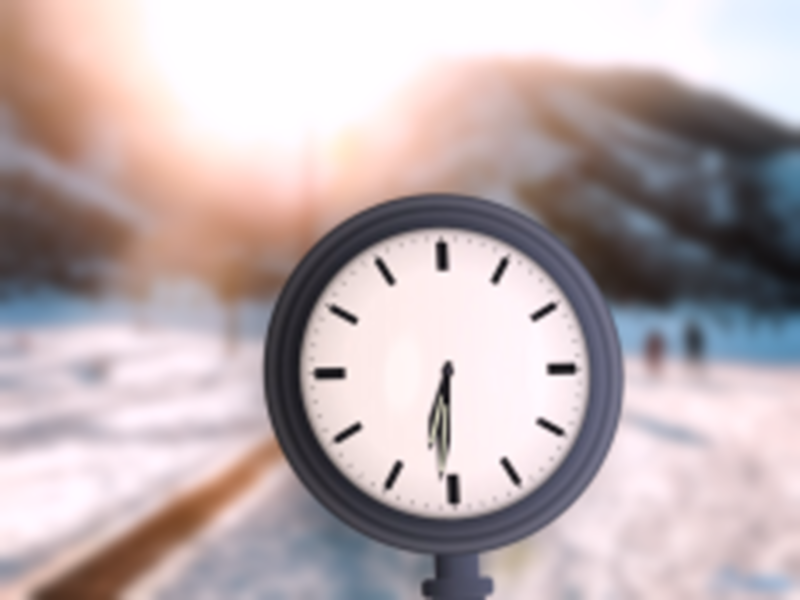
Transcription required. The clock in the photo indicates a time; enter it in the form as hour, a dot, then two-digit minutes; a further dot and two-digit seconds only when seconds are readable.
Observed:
6.31
